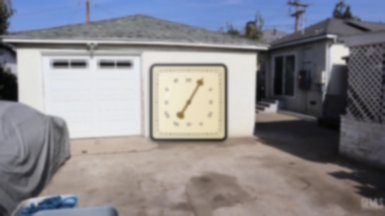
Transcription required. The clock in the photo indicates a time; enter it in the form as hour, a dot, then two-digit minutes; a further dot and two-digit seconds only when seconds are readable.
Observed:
7.05
